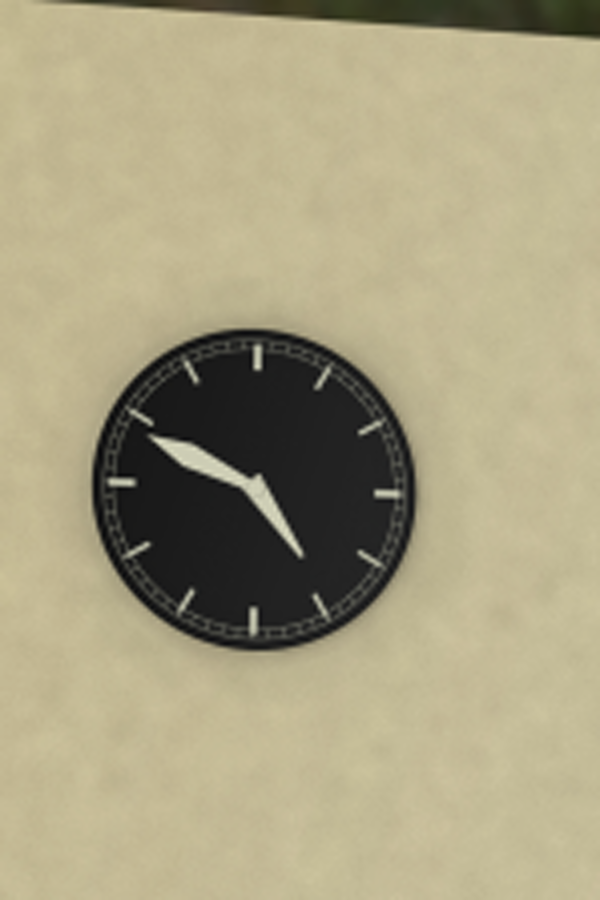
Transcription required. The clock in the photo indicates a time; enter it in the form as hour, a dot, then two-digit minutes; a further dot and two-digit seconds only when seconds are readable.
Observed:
4.49
